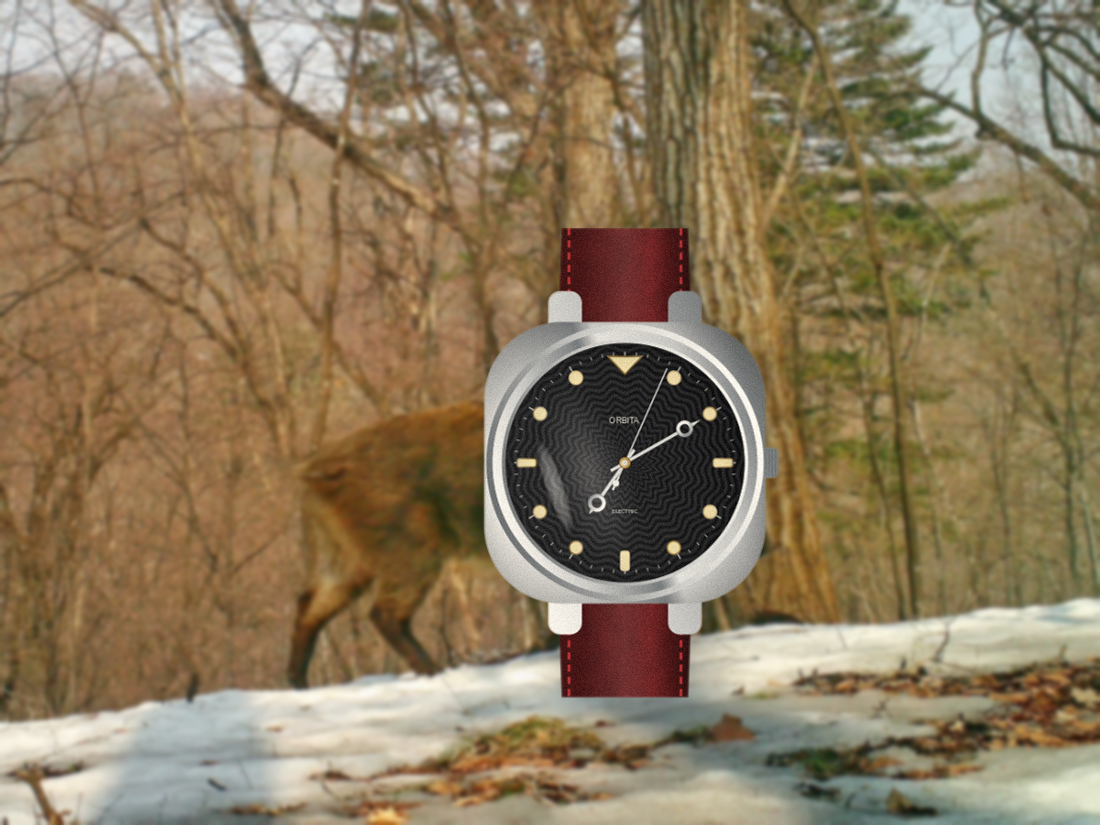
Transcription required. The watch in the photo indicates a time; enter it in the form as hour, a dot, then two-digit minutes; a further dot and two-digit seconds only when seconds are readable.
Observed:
7.10.04
